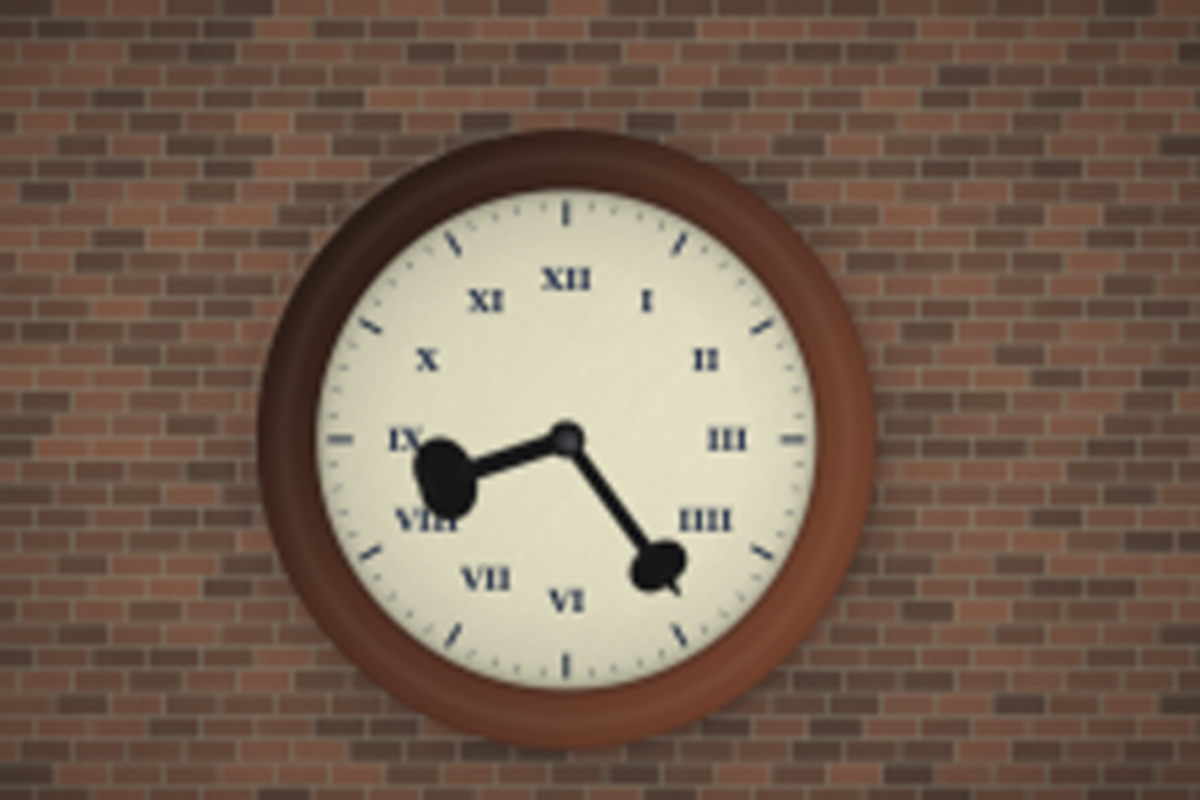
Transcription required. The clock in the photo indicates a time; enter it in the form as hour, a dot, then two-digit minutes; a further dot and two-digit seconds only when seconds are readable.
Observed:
8.24
